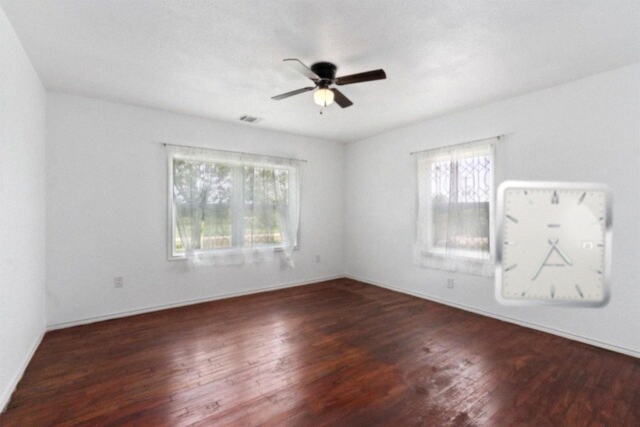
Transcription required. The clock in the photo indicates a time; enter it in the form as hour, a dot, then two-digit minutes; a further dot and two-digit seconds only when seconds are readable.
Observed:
4.35
